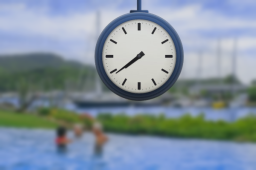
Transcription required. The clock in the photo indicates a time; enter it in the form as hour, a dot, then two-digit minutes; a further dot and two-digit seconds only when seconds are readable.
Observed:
7.39
